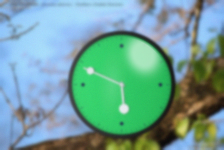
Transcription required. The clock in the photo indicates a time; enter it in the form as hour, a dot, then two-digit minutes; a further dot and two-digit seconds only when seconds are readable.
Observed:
5.49
